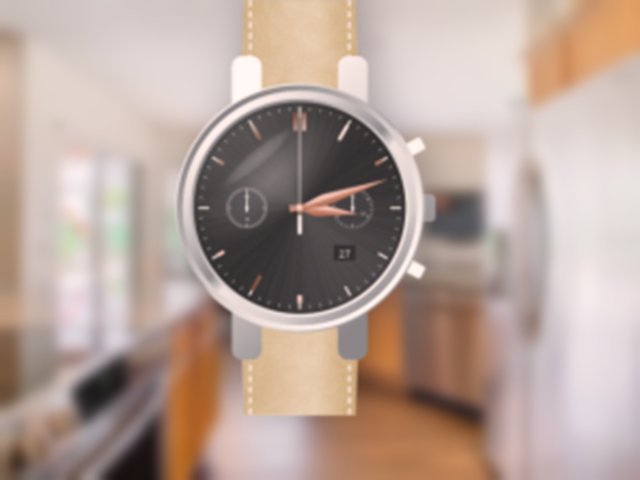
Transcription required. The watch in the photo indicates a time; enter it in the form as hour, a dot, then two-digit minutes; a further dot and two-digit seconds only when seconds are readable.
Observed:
3.12
